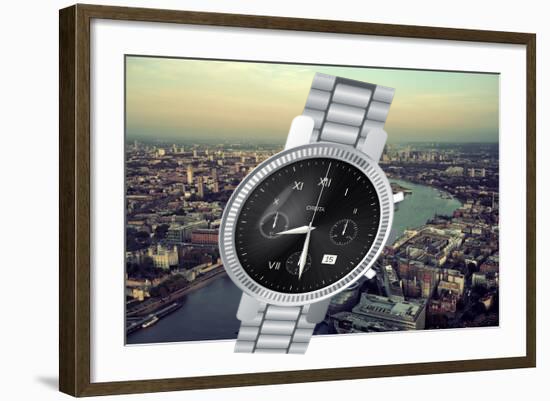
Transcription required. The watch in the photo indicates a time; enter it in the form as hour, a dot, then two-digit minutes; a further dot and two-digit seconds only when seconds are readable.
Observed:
8.29
